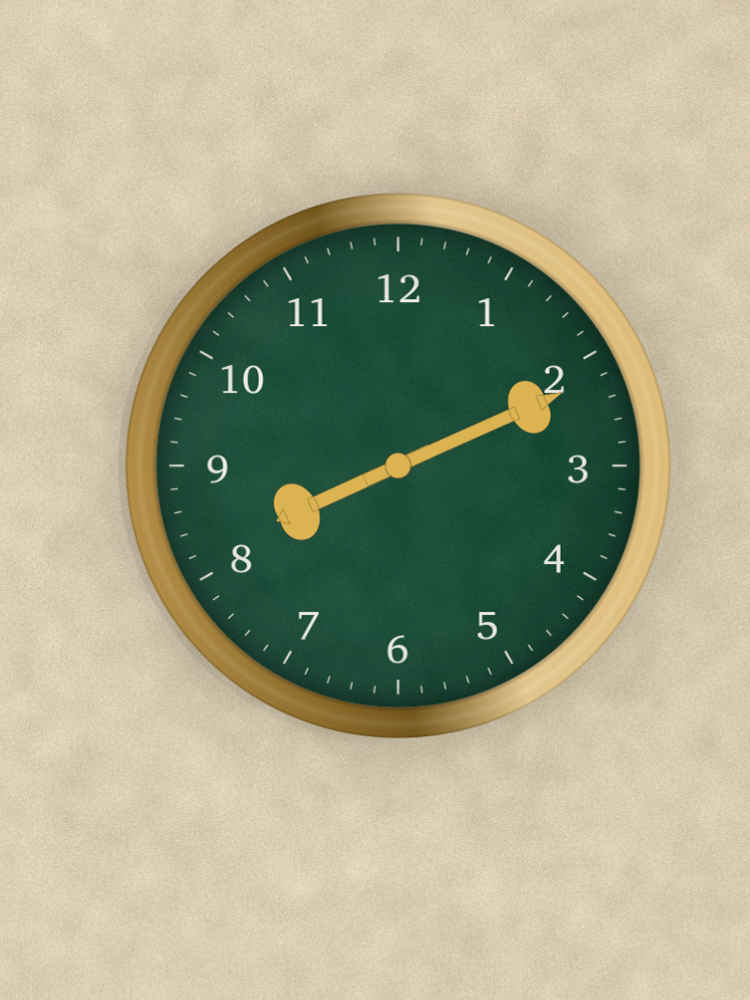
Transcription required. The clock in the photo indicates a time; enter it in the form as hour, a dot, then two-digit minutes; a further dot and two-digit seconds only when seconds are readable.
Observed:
8.11
